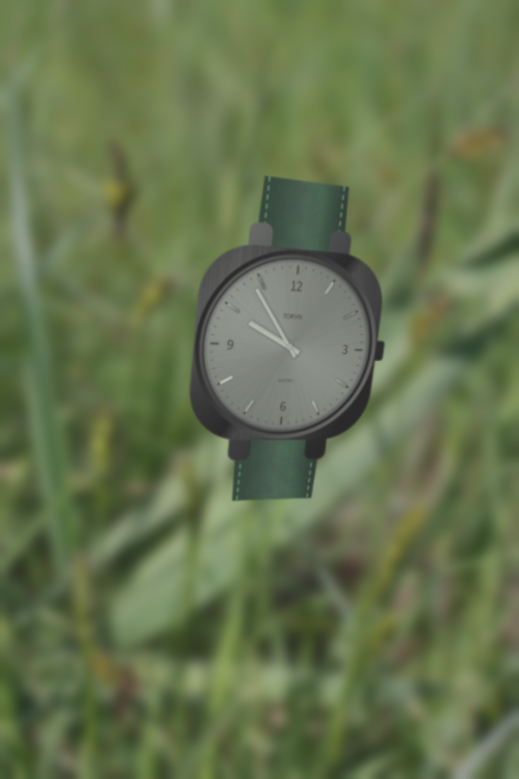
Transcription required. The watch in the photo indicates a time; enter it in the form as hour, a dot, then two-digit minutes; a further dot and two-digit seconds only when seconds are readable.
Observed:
9.54
